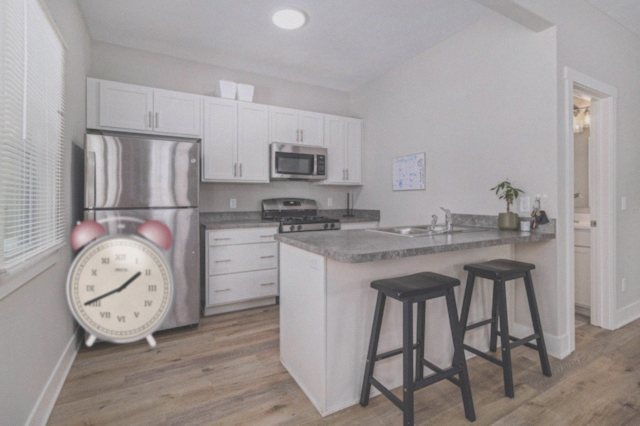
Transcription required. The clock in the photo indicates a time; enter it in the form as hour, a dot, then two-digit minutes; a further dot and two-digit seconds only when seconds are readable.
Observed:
1.41
